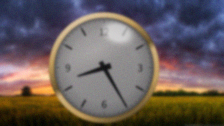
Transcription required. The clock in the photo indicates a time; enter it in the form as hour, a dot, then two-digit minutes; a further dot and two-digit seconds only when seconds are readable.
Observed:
8.25
